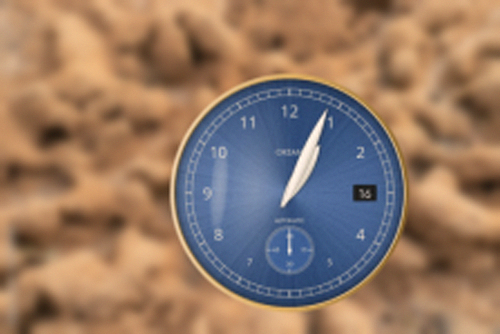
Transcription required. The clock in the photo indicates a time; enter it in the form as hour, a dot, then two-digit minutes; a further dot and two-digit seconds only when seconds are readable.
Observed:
1.04
